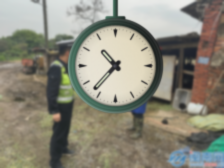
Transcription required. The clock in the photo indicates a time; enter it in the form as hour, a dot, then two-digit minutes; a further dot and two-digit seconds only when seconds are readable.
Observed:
10.37
